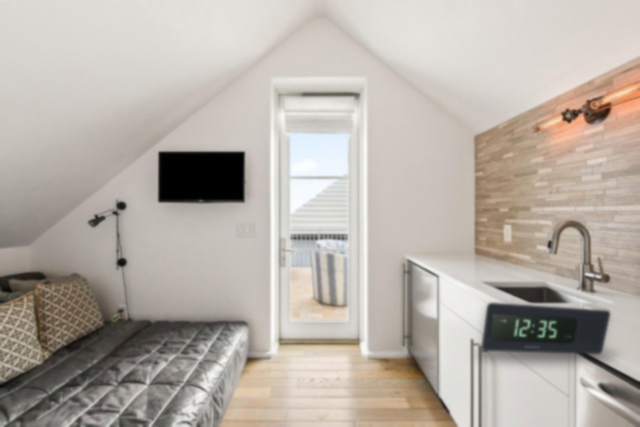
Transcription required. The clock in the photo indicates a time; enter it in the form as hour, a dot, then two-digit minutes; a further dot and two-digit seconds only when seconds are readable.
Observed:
12.35
